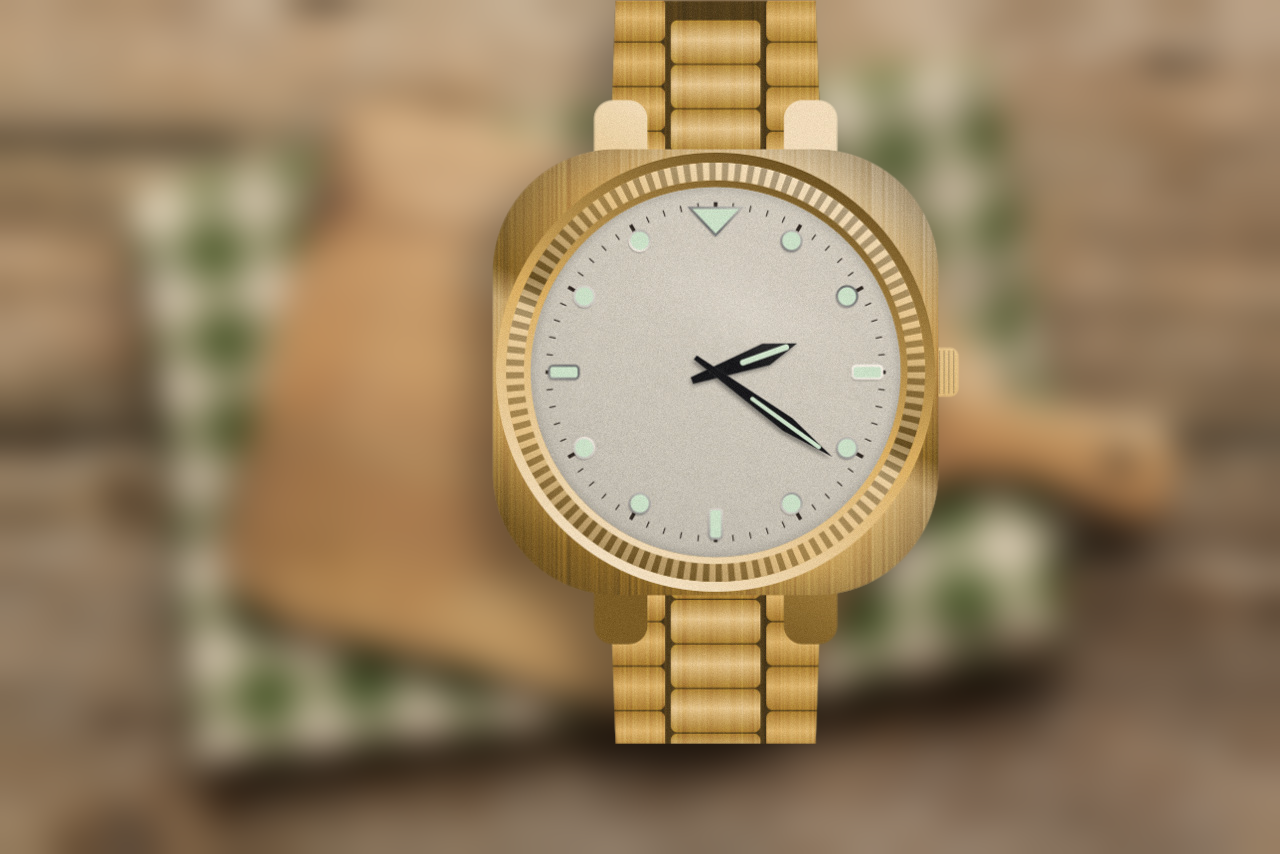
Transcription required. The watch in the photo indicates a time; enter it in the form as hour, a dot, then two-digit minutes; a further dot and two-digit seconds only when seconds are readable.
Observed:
2.21
